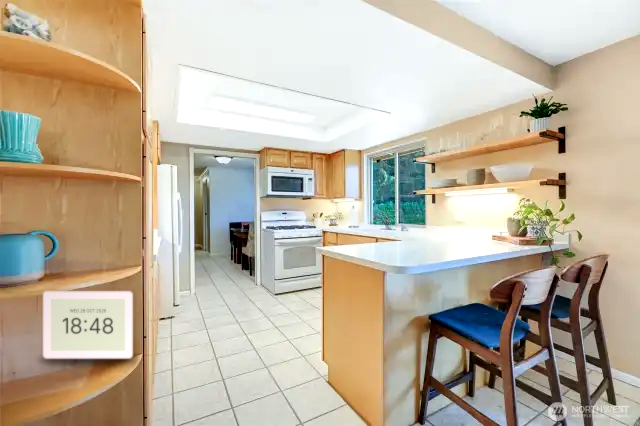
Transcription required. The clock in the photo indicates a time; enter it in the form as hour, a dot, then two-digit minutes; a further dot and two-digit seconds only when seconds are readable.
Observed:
18.48
